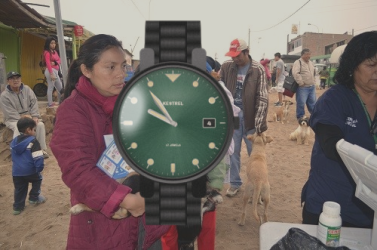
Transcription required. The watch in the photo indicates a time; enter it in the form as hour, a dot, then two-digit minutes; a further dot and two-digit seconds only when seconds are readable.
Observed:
9.54
